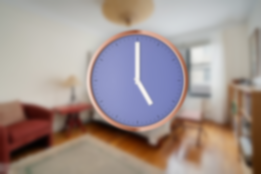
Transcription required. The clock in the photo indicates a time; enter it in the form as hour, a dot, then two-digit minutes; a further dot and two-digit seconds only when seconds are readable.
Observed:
5.00
